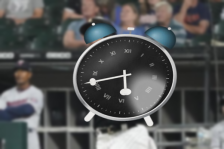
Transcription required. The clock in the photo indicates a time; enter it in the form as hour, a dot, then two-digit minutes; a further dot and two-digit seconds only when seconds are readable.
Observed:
5.42
